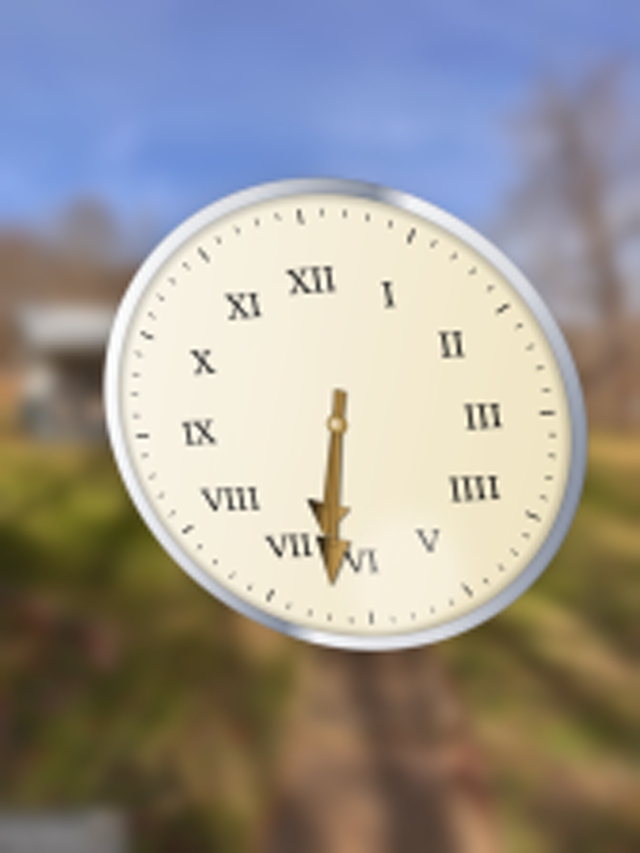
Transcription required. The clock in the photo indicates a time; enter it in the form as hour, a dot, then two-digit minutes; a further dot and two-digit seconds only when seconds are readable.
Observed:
6.32
